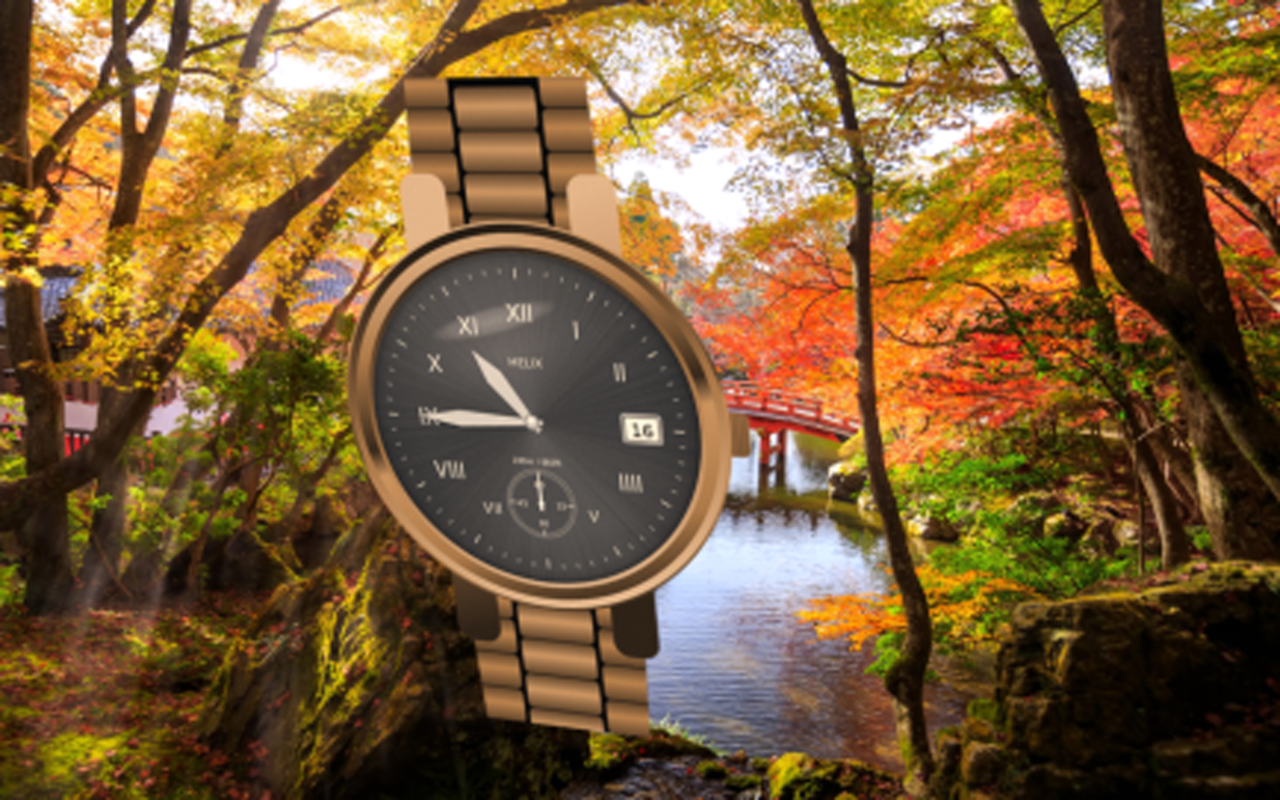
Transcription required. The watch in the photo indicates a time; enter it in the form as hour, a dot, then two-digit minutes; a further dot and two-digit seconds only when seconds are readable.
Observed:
10.45
